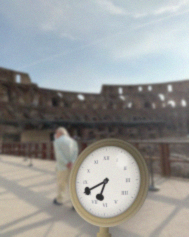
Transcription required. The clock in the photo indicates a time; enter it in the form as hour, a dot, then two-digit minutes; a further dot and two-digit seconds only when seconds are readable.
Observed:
6.41
